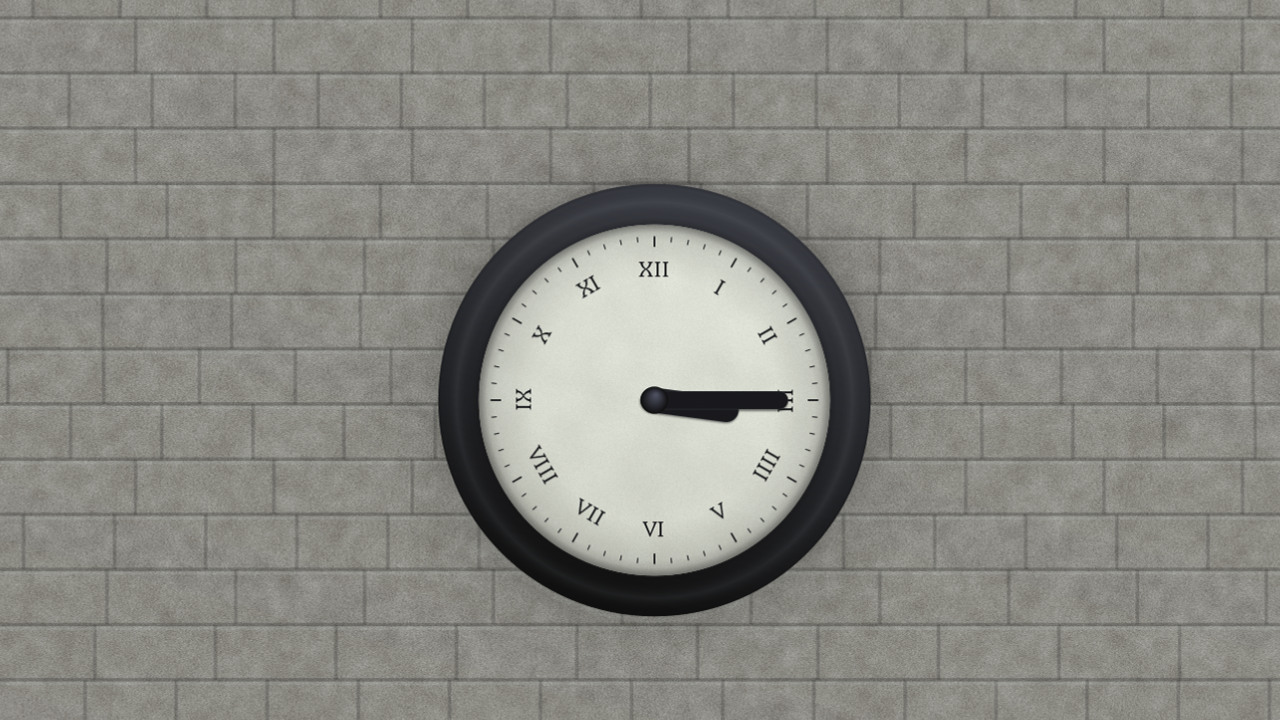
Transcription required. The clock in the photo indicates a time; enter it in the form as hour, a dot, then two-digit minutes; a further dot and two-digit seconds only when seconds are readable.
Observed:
3.15
